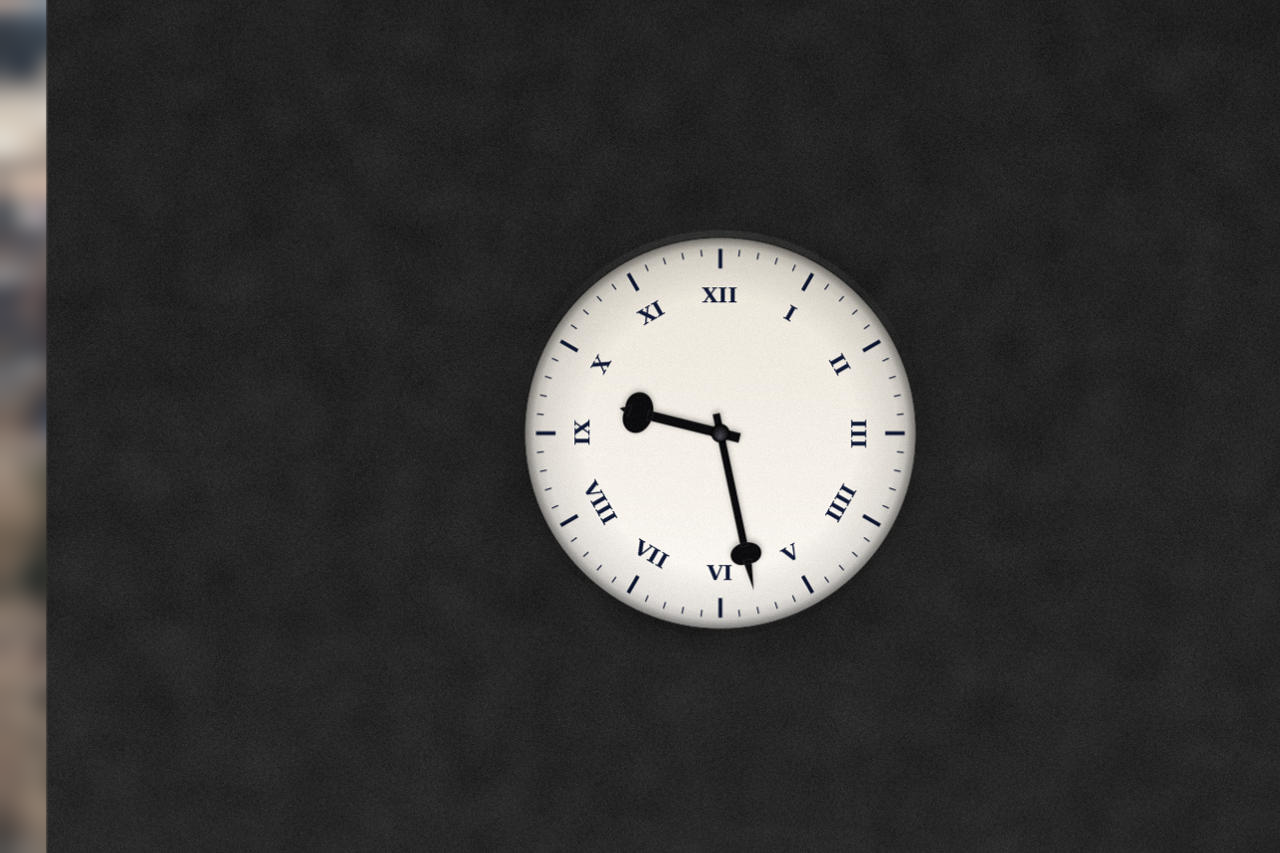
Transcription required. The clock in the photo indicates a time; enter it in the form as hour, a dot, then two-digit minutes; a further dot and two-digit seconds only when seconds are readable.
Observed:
9.28
